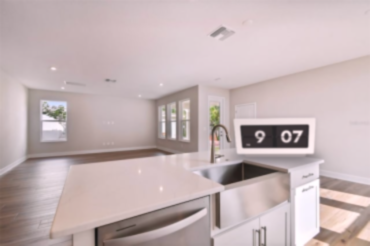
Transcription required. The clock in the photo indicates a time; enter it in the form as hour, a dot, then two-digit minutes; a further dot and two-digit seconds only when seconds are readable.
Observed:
9.07
